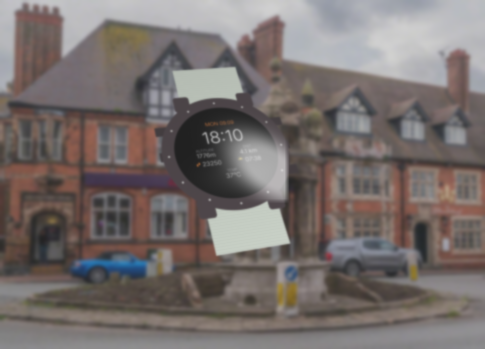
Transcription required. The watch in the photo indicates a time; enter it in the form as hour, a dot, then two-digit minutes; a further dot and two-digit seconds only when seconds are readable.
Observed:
18.10
